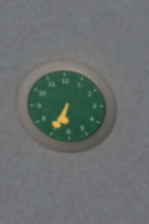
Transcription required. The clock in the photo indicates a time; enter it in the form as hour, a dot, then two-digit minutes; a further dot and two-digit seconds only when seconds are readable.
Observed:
6.35
